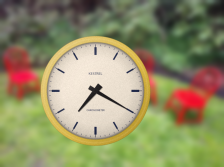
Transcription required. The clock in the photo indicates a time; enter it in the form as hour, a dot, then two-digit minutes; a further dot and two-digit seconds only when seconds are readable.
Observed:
7.20
